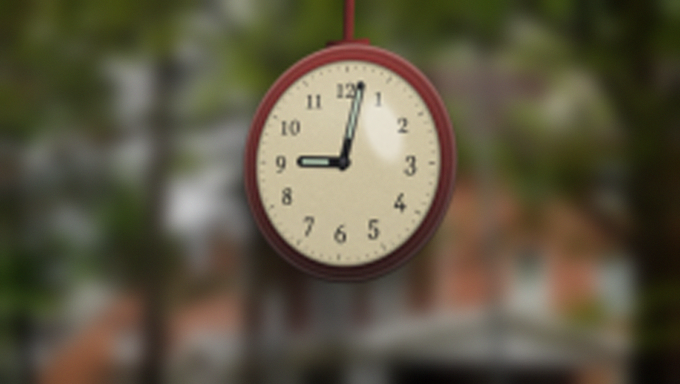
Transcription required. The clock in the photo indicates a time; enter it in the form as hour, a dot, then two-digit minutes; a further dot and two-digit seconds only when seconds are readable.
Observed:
9.02
